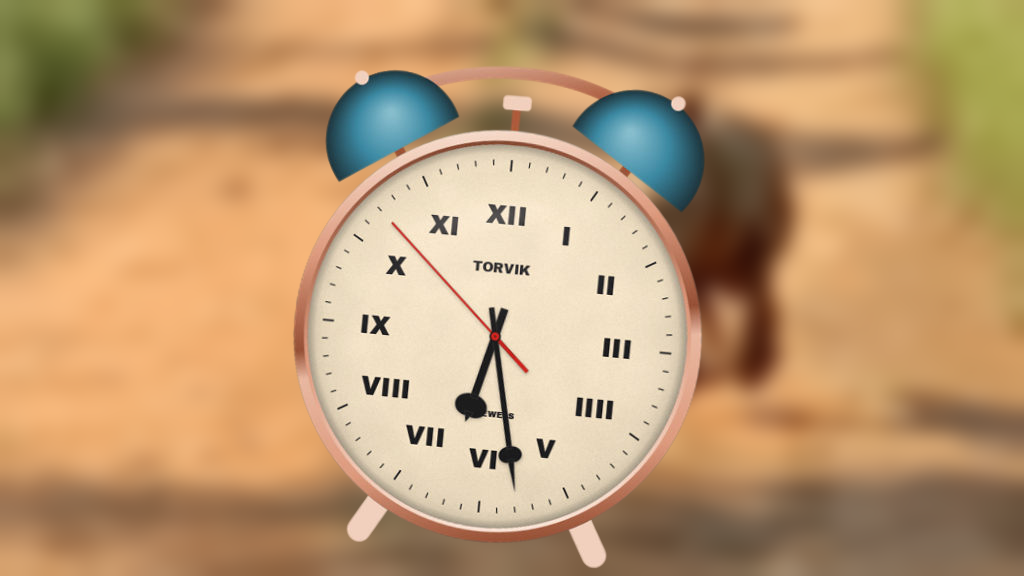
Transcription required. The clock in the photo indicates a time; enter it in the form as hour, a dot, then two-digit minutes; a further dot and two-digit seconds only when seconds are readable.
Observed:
6.27.52
